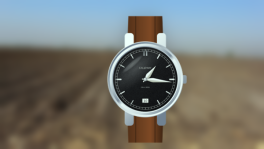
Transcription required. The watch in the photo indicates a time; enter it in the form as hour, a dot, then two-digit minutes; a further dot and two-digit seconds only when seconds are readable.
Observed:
1.16
